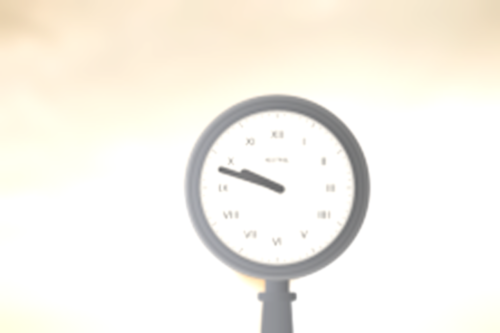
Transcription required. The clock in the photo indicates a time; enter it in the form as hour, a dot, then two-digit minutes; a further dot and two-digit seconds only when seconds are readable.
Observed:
9.48
